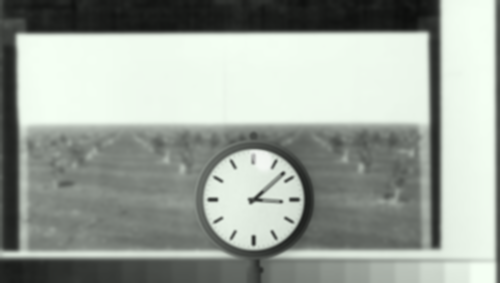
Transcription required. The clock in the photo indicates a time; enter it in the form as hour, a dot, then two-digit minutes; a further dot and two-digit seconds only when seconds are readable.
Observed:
3.08
